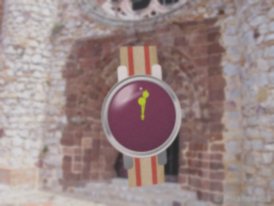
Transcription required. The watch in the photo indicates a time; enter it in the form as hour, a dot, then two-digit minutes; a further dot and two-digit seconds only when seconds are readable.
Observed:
12.02
